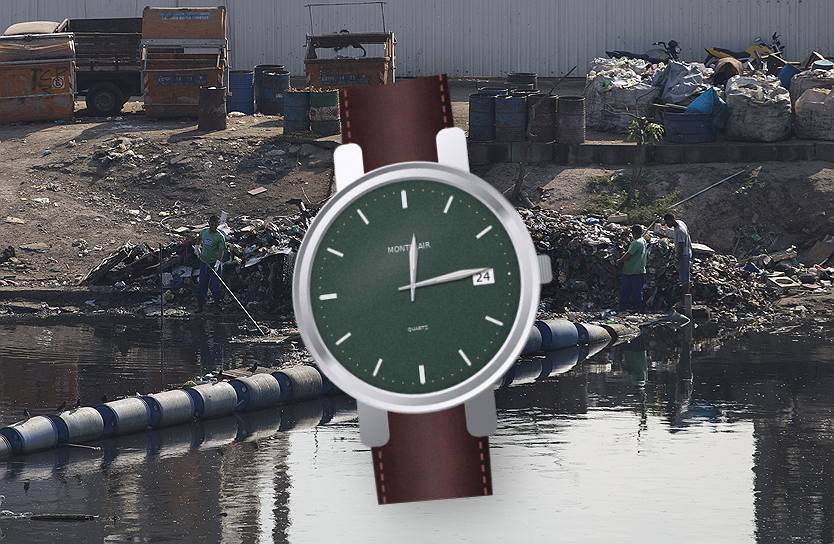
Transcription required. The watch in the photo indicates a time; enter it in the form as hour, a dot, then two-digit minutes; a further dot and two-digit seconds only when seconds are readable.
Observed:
12.14
